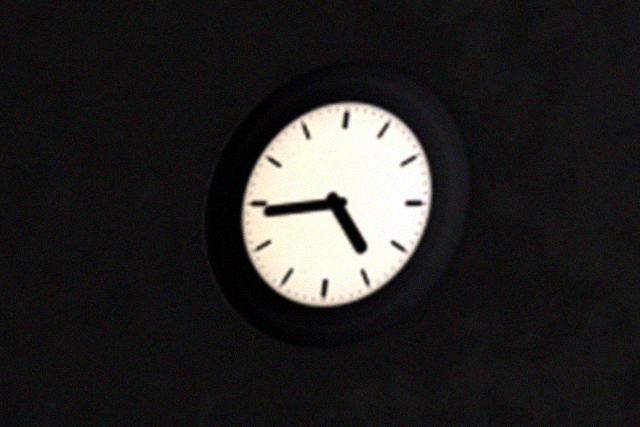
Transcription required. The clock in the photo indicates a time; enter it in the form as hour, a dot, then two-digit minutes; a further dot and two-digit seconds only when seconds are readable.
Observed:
4.44
